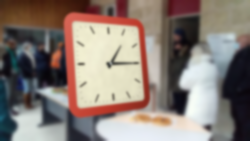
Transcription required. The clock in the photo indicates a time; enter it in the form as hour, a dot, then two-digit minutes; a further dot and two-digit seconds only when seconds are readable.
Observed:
1.15
